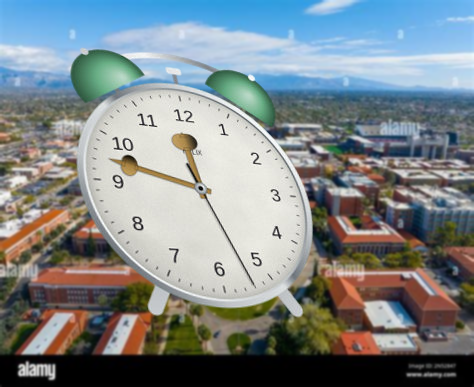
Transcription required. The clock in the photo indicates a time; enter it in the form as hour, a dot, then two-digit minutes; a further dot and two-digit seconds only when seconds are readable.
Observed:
11.47.27
